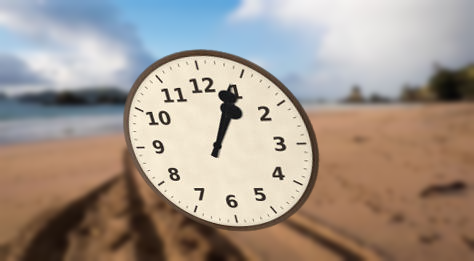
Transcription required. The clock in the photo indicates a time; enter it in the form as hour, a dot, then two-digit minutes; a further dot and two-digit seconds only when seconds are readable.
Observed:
1.04
